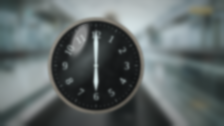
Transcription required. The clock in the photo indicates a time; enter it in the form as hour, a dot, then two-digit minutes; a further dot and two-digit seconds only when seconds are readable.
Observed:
6.00
